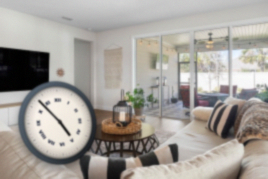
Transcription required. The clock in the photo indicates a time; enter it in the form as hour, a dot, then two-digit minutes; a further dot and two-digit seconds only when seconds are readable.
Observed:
4.53
